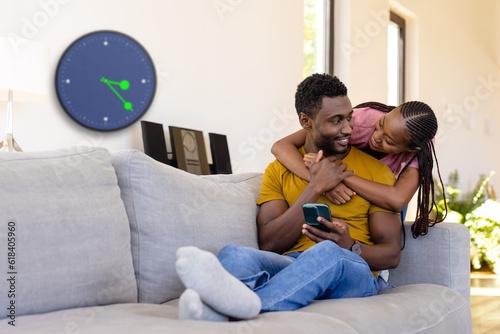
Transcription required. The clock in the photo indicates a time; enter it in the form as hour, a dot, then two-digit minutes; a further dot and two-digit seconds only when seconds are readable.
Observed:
3.23
